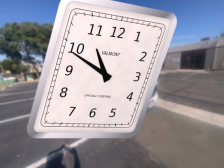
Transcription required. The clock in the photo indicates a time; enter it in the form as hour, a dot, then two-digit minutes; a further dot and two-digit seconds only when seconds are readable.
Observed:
10.49
